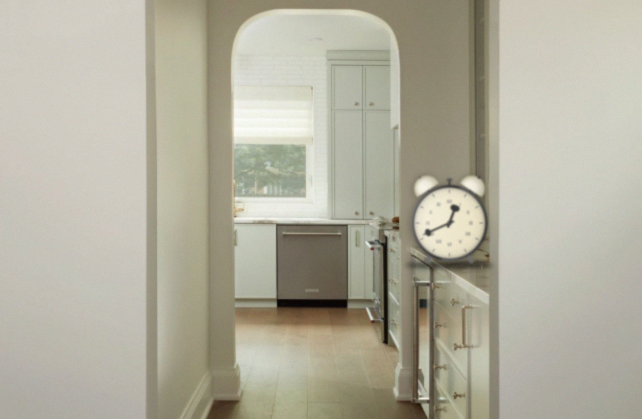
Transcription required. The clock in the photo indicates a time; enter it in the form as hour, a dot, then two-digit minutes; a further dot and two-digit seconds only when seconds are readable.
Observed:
12.41
